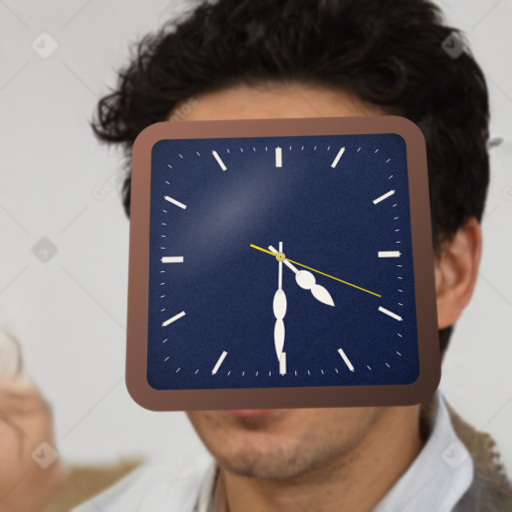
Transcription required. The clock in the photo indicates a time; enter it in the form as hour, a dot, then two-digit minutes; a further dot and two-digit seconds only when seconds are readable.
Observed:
4.30.19
